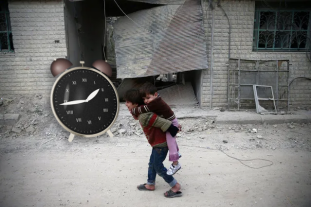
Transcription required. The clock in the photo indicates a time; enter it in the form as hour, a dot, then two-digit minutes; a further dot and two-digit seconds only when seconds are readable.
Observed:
1.44
